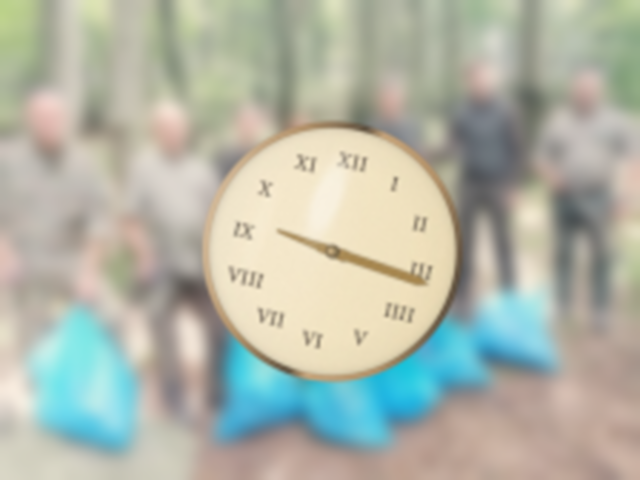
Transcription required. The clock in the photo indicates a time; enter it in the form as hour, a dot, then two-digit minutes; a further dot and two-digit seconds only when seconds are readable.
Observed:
9.16
